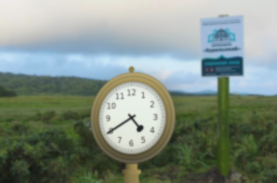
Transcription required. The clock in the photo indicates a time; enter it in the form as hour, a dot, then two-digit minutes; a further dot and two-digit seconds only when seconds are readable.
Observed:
4.40
